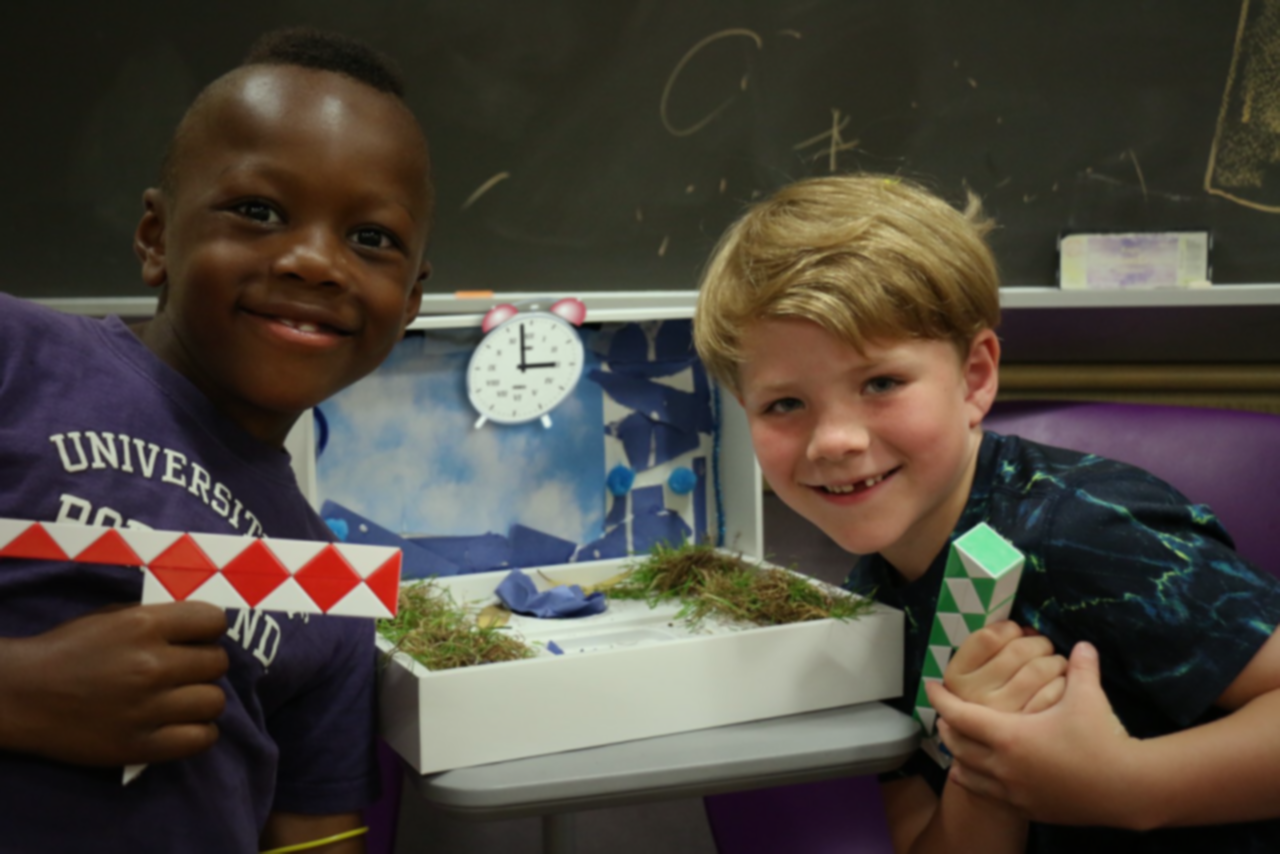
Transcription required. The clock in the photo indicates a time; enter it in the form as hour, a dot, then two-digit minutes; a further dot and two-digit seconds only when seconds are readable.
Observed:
2.58
